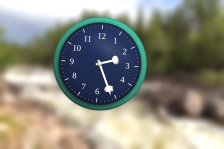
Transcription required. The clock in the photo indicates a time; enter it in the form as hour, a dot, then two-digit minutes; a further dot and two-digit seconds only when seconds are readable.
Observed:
2.26
